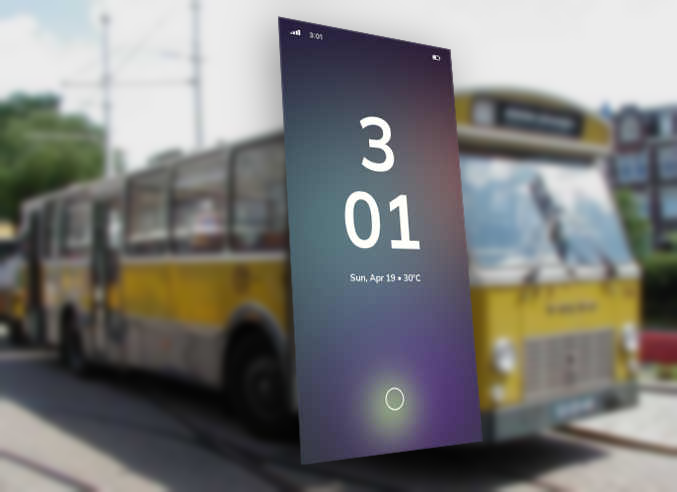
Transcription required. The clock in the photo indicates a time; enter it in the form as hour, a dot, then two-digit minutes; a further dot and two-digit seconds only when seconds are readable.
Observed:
3.01
